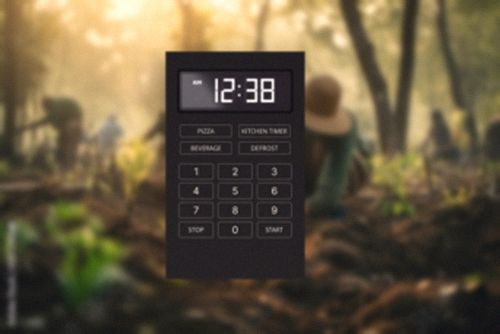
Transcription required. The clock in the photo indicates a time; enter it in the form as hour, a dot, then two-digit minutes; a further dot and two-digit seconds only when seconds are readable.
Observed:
12.38
